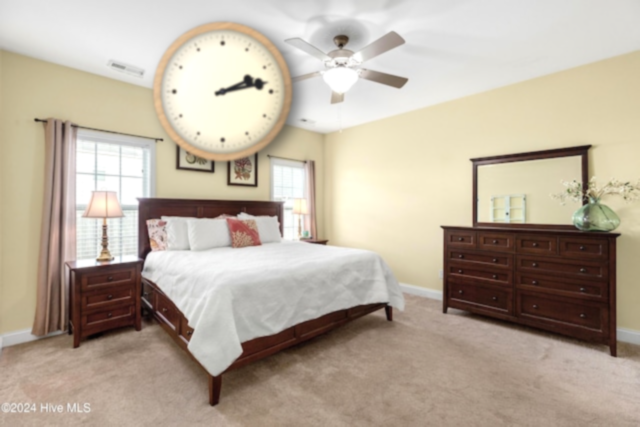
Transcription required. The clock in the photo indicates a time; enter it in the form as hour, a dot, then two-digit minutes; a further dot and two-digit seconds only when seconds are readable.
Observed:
2.13
